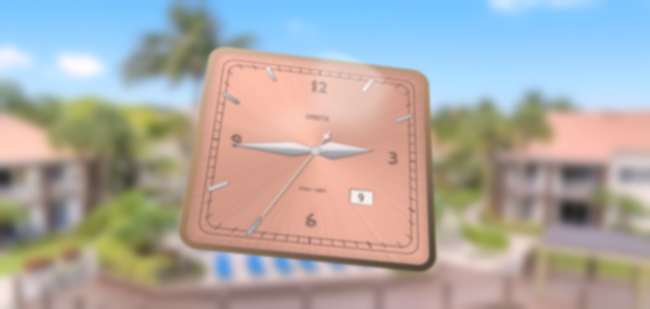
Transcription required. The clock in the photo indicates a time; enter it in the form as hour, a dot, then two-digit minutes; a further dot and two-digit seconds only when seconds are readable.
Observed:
2.44.35
